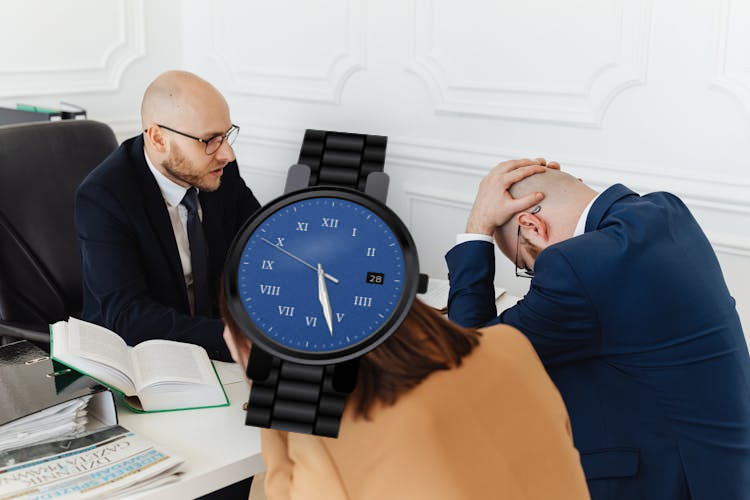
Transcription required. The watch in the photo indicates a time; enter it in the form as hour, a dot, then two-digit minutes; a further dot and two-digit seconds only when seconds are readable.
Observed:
5.26.49
